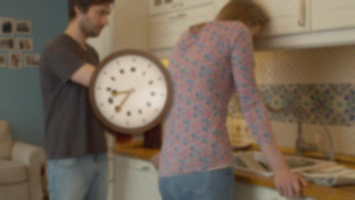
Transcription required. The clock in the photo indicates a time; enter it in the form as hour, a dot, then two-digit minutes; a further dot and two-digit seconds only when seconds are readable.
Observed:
8.35
